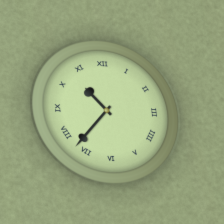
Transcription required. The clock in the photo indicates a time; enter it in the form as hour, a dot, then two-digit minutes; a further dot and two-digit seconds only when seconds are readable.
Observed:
10.37
